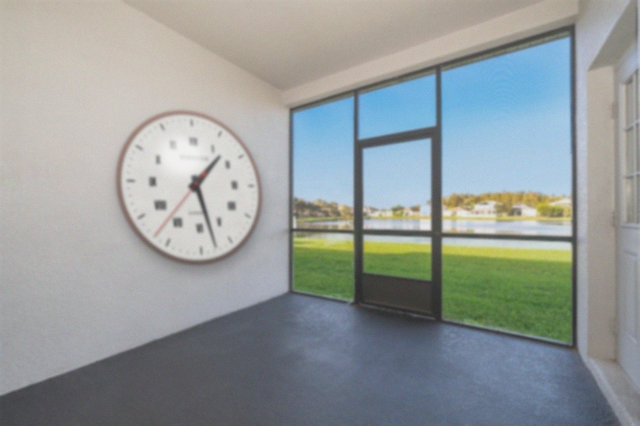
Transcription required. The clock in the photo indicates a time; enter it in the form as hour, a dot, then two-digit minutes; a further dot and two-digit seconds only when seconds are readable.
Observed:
1.27.37
